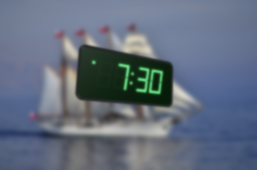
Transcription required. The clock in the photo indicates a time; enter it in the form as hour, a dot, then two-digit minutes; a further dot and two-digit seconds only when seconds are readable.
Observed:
7.30
